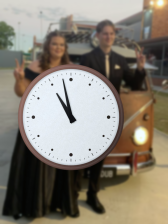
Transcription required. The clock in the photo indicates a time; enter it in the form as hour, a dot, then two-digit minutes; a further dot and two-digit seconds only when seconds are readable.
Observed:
10.58
